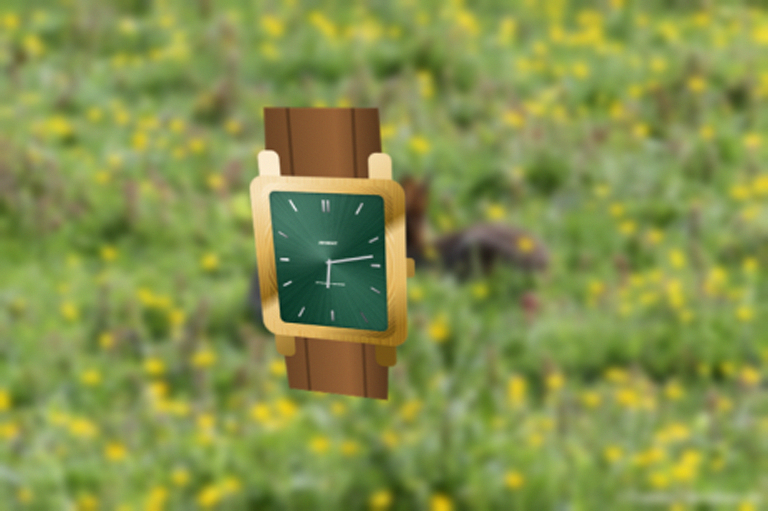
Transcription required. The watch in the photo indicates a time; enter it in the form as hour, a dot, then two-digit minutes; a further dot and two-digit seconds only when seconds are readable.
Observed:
6.13
